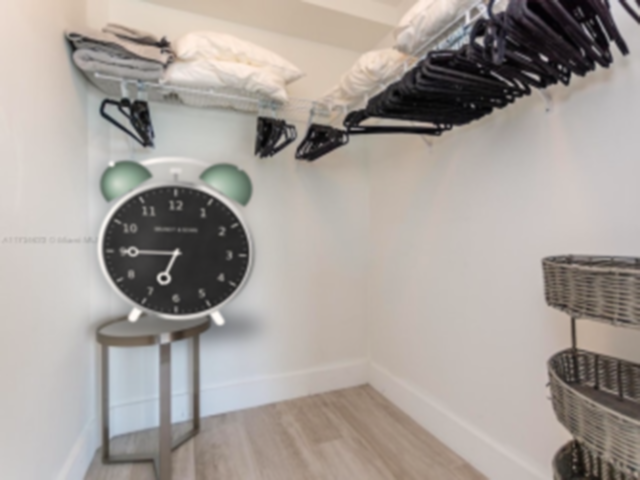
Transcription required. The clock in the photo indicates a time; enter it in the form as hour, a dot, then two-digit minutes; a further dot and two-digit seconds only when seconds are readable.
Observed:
6.45
